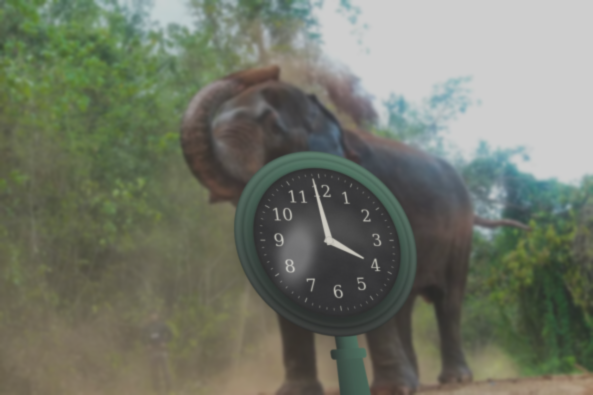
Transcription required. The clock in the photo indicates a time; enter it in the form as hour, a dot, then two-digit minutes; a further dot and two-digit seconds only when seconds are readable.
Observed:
3.59
